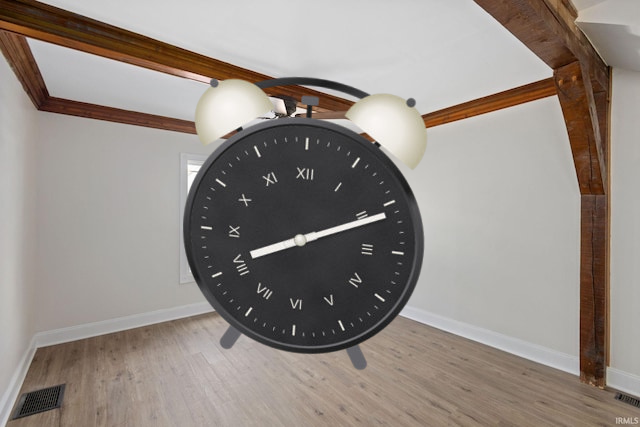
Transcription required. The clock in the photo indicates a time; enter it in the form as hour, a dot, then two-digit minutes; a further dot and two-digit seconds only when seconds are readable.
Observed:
8.11
